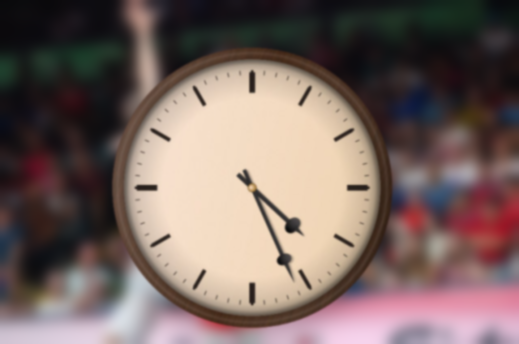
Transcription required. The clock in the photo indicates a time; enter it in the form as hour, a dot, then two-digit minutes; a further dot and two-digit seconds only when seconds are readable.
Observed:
4.26
